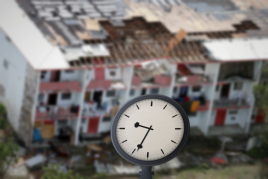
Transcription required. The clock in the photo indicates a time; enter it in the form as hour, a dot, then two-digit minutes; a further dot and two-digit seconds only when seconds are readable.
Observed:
9.34
